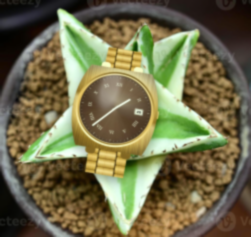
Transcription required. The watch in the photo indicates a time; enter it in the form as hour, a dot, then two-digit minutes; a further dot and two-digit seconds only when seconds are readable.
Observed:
1.37
